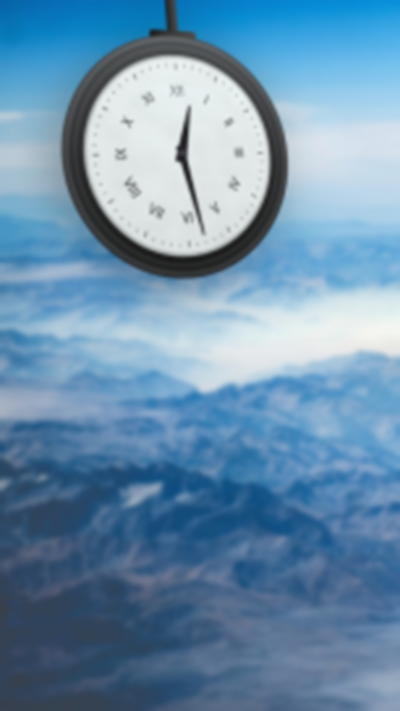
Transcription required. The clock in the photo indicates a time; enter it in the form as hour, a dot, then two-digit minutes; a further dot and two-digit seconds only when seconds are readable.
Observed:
12.28
